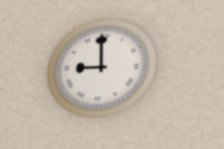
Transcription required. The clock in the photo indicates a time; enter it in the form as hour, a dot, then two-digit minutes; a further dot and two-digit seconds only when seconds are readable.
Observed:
8.59
